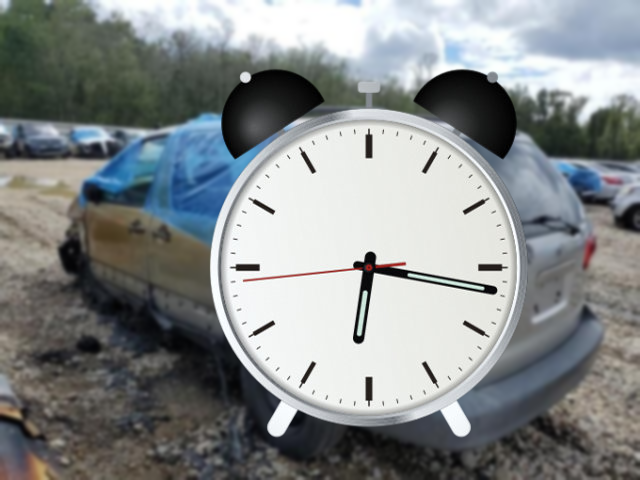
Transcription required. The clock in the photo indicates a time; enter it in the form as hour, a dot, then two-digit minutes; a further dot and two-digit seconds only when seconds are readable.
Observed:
6.16.44
